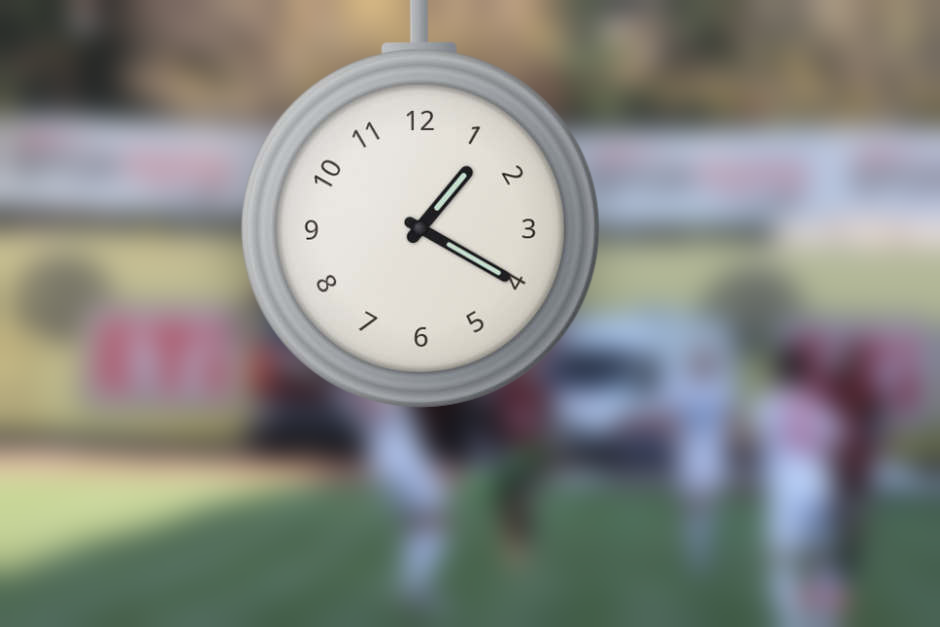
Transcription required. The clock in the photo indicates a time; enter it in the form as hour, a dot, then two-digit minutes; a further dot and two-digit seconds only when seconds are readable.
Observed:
1.20
